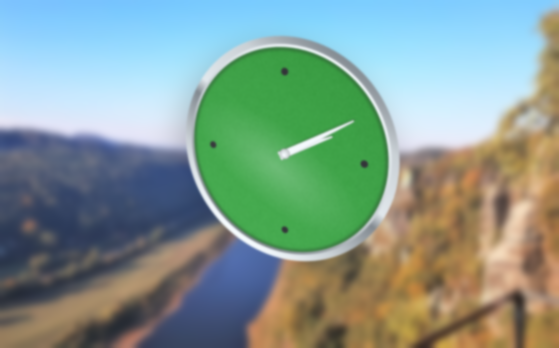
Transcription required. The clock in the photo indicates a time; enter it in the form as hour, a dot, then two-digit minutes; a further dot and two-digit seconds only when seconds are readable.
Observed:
2.10
